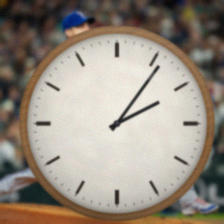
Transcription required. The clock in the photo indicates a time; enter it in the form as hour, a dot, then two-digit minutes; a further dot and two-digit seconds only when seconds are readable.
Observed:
2.06
